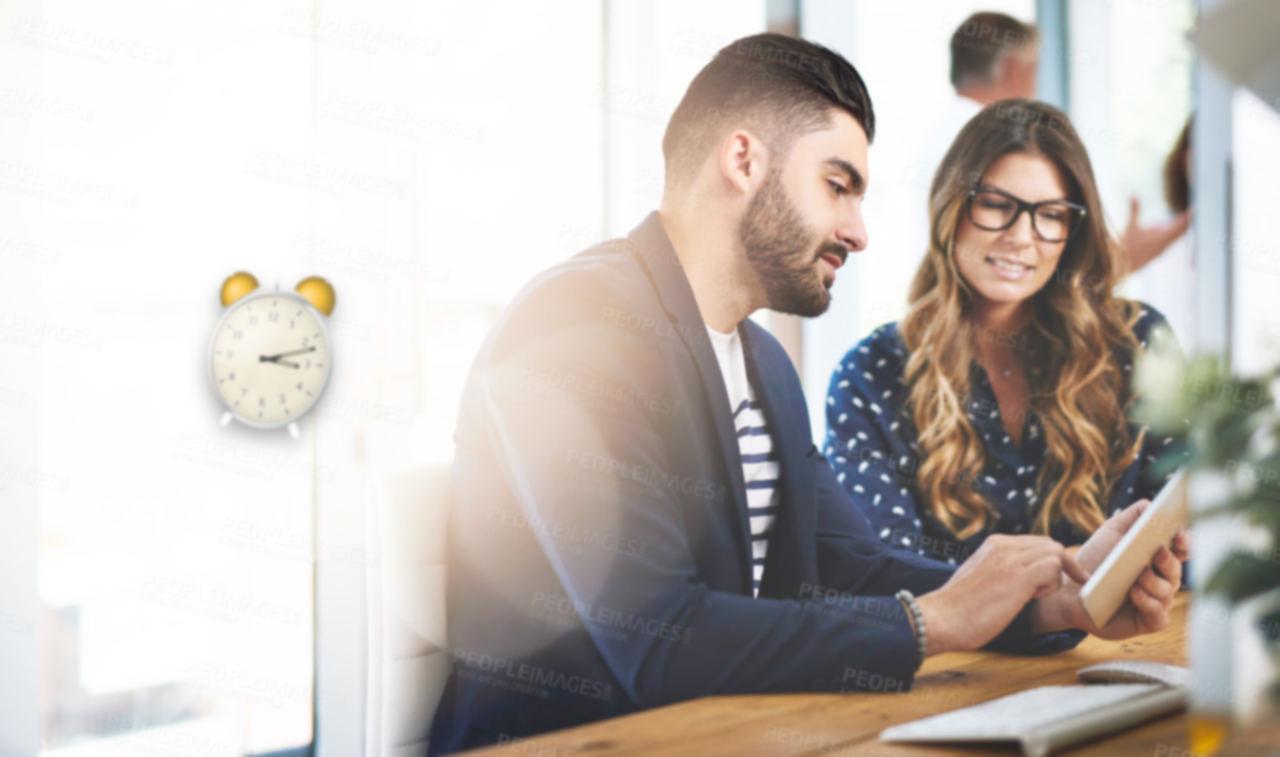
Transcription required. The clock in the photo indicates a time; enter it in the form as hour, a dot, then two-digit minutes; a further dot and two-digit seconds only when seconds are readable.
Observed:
3.12
